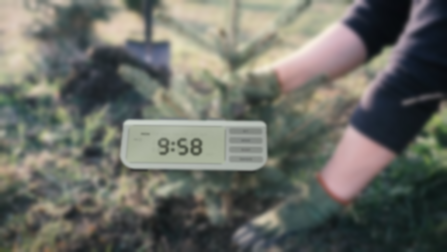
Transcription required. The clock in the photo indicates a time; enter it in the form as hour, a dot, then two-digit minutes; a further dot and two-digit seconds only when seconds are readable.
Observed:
9.58
